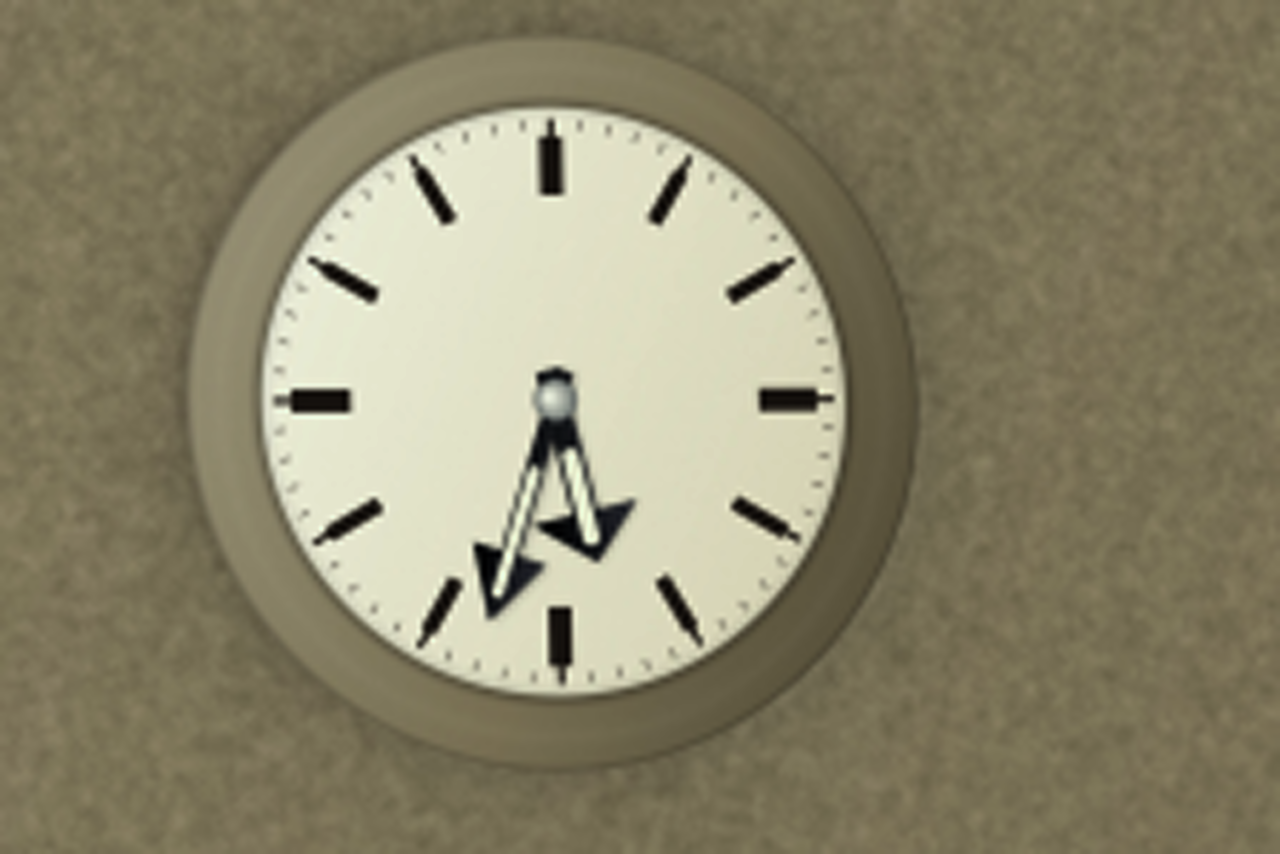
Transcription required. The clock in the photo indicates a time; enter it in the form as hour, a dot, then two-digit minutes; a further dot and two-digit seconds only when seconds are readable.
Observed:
5.33
